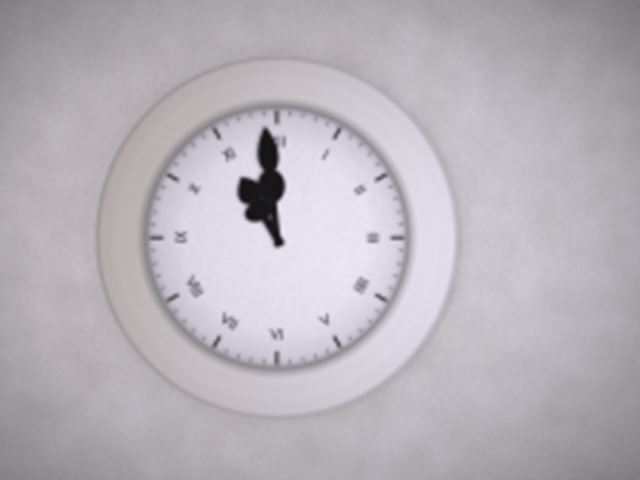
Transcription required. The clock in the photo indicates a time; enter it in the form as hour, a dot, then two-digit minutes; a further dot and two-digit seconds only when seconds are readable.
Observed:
10.59
